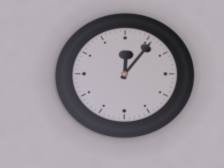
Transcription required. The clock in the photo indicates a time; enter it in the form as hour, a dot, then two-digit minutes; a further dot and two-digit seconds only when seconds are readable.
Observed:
12.06
